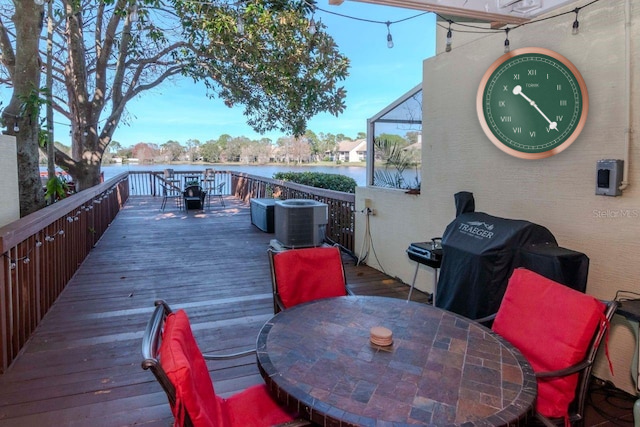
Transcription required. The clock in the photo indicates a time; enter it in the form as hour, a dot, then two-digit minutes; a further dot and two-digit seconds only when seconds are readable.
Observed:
10.23
